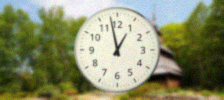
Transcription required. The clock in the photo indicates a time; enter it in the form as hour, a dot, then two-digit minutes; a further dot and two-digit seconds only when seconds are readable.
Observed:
12.58
